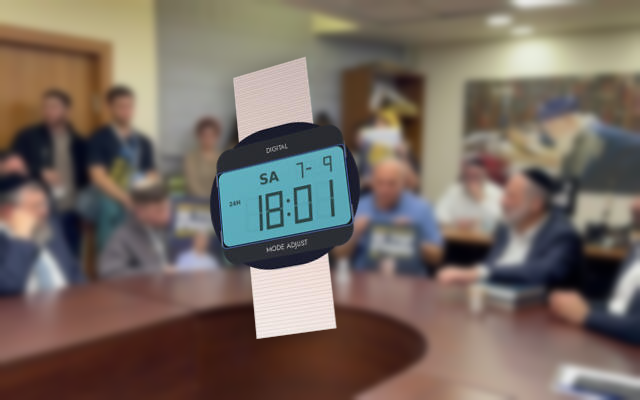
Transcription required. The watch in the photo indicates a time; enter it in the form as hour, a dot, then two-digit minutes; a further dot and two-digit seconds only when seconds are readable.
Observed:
18.01
